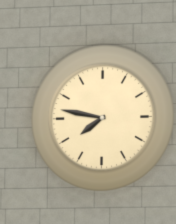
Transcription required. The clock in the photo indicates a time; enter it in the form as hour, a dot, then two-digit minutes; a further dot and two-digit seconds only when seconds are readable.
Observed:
7.47
